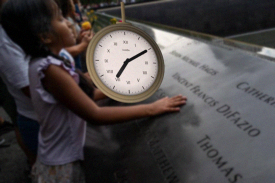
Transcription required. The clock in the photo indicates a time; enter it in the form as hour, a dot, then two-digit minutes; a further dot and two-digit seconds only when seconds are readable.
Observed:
7.10
